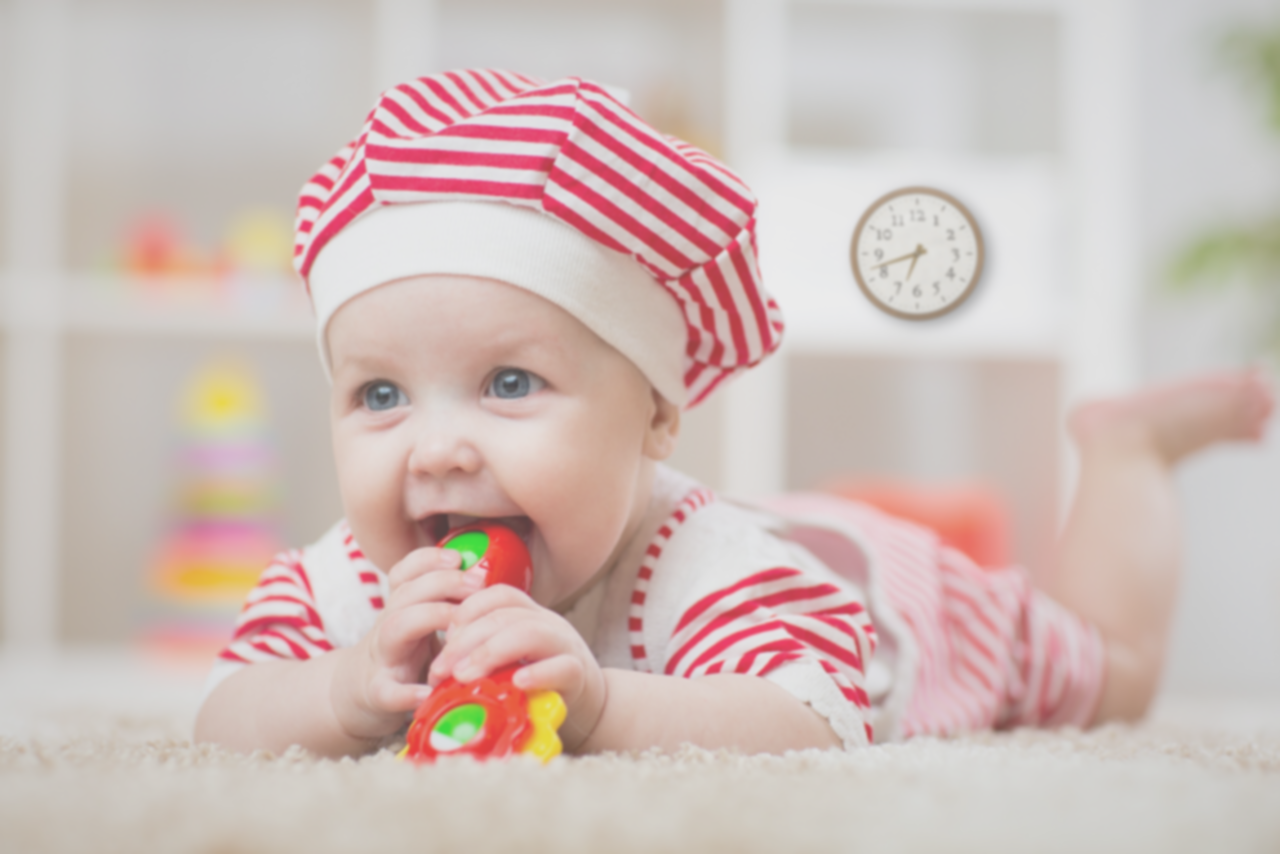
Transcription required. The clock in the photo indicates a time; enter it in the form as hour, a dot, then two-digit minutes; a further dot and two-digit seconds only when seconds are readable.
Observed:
6.42
